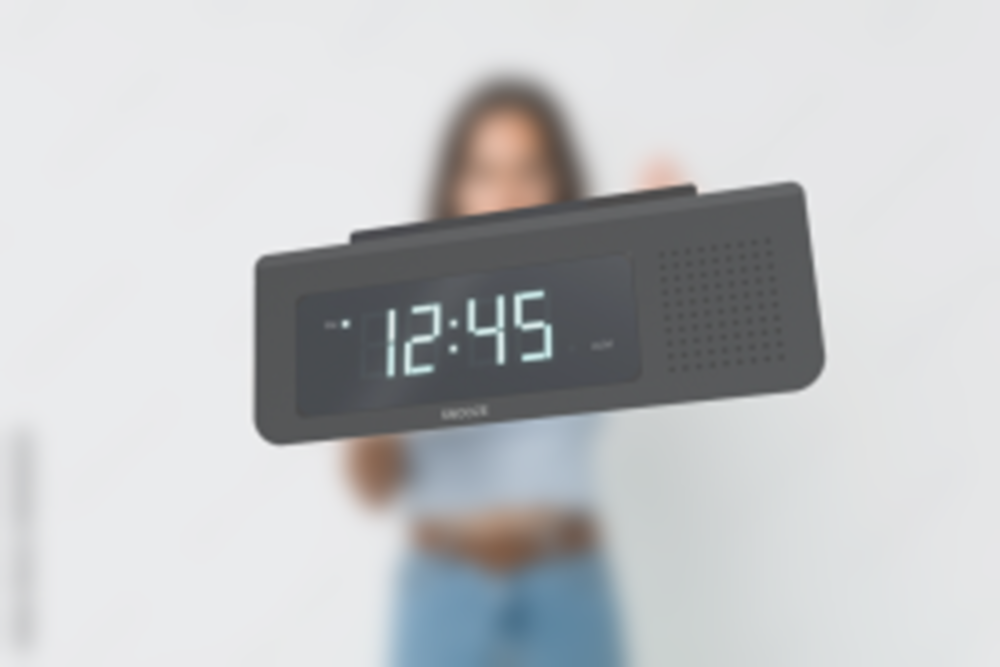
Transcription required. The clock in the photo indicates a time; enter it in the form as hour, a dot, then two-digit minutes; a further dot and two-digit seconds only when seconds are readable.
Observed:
12.45
